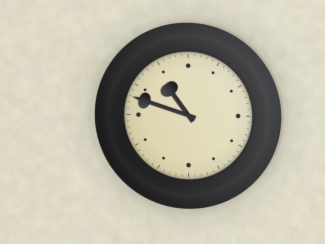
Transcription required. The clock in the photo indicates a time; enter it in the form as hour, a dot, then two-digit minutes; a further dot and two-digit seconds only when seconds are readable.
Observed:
10.48
